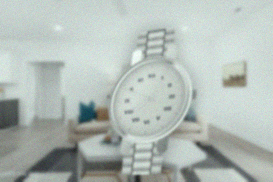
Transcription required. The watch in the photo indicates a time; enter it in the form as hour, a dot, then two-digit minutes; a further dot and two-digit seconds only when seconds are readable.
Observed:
7.49
